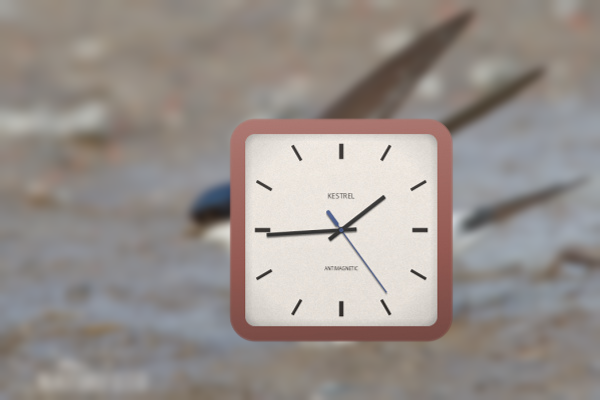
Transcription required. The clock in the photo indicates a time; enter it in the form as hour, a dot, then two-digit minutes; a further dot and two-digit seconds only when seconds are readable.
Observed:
1.44.24
